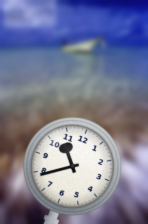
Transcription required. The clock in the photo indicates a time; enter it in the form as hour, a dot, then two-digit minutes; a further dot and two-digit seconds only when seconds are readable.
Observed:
10.39
